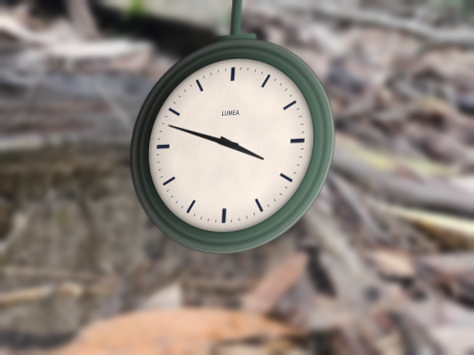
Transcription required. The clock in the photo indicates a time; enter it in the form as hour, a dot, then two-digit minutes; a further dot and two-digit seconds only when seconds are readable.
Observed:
3.48
